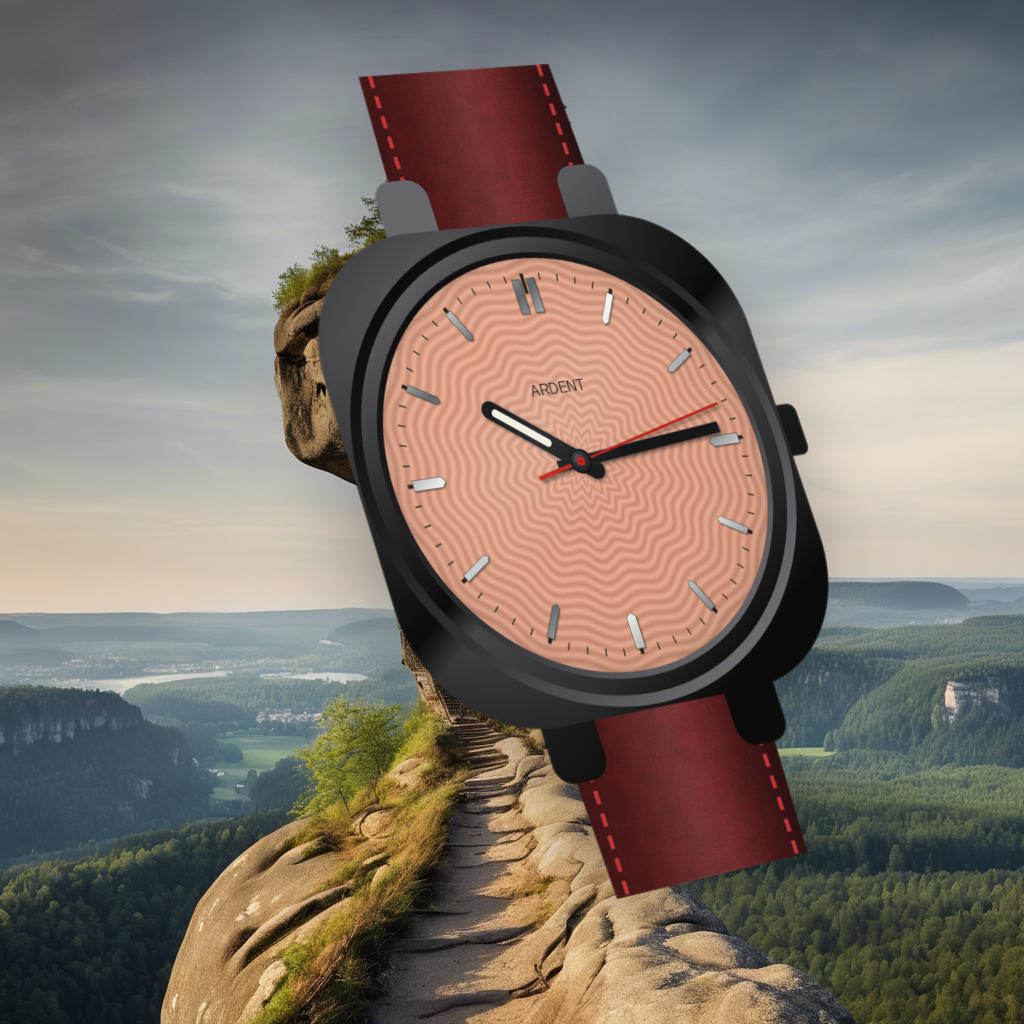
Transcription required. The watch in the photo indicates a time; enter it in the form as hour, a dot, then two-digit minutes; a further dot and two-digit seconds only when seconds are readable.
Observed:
10.14.13
